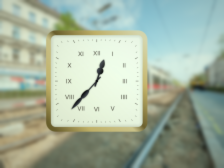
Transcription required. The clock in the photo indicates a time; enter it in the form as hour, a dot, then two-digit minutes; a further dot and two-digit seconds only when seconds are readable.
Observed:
12.37
